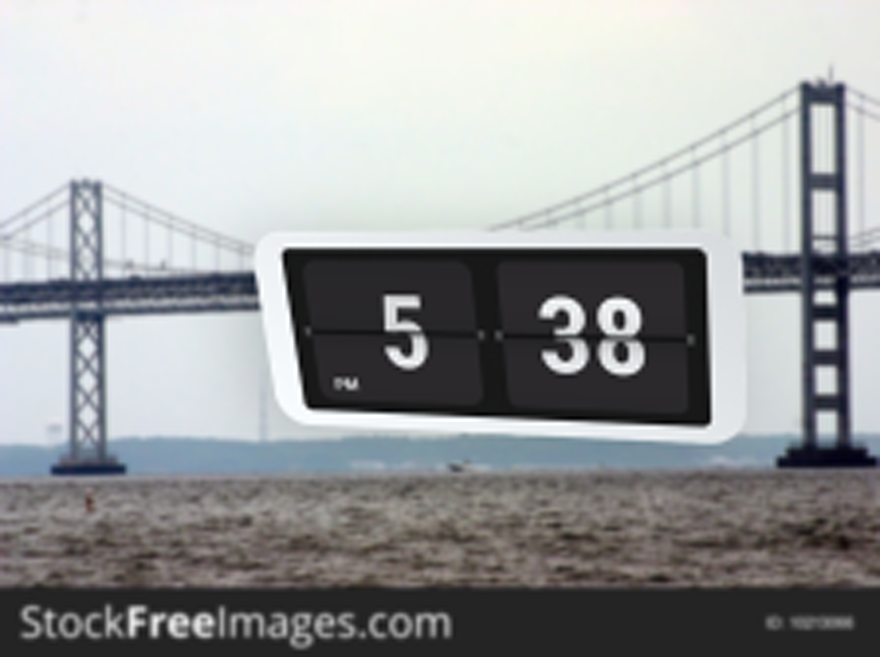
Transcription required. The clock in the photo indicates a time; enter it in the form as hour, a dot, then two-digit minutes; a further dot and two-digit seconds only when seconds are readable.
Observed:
5.38
